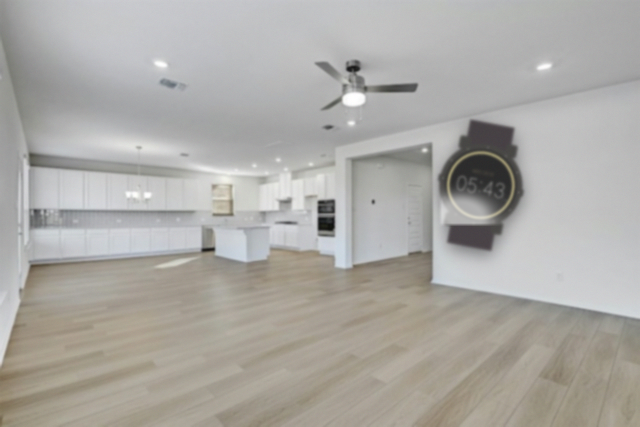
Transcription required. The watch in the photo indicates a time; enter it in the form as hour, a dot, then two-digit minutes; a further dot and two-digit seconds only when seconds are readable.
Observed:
5.43
